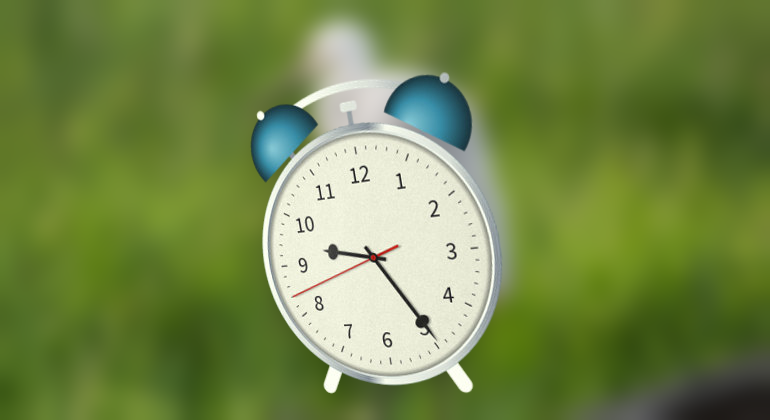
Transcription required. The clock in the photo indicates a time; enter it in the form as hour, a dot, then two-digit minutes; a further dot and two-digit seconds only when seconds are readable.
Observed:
9.24.42
